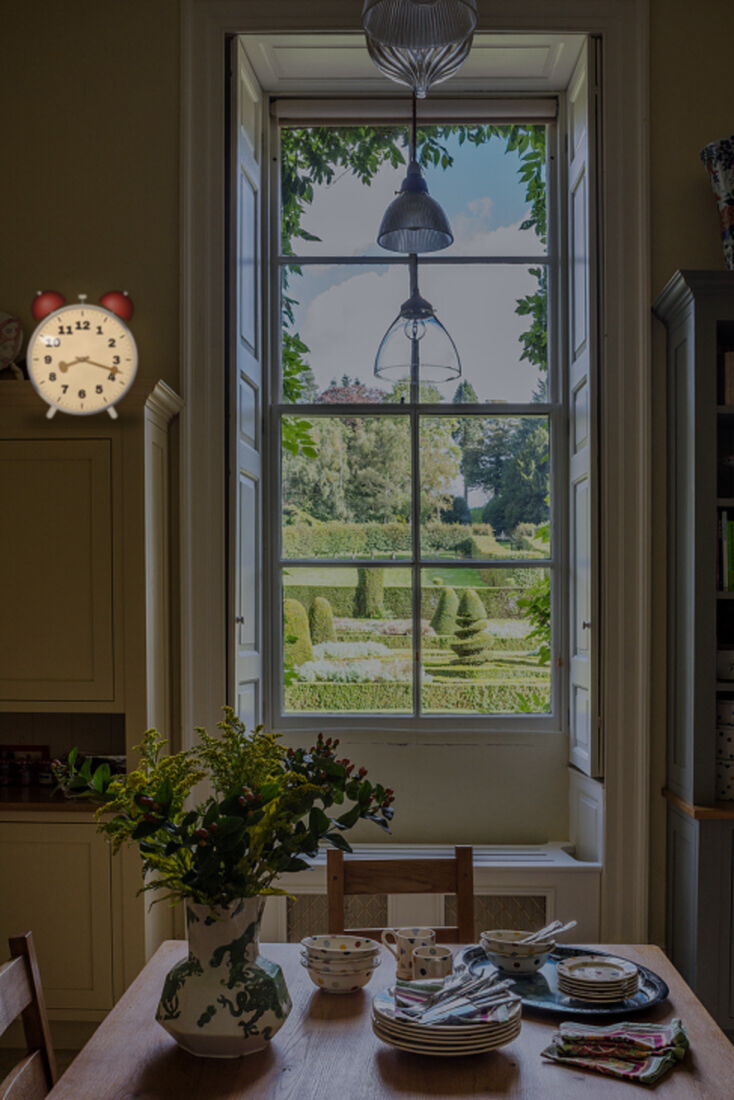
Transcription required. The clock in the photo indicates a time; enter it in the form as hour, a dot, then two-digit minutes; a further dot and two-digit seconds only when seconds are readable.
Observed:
8.18
